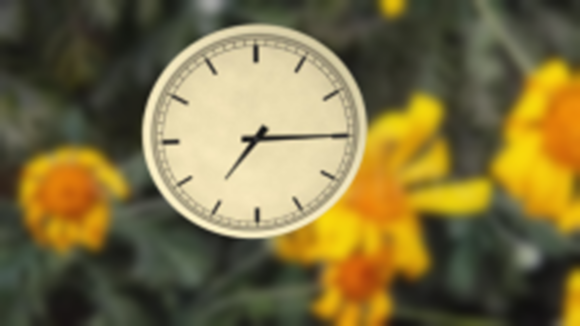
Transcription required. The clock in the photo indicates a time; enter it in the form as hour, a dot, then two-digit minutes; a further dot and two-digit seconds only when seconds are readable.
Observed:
7.15
